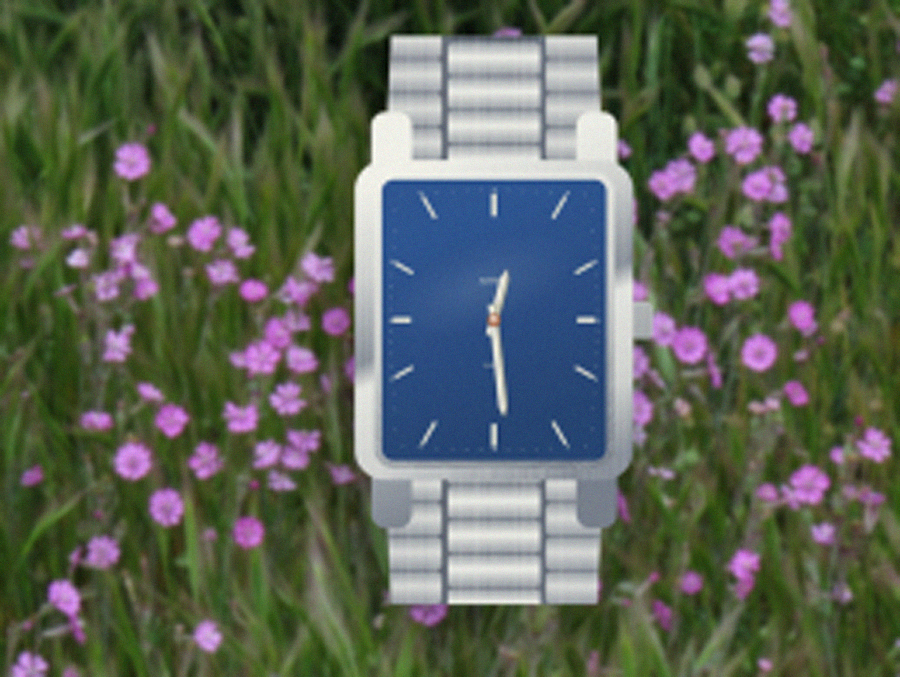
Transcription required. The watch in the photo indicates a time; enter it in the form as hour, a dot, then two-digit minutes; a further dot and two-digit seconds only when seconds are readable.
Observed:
12.29
